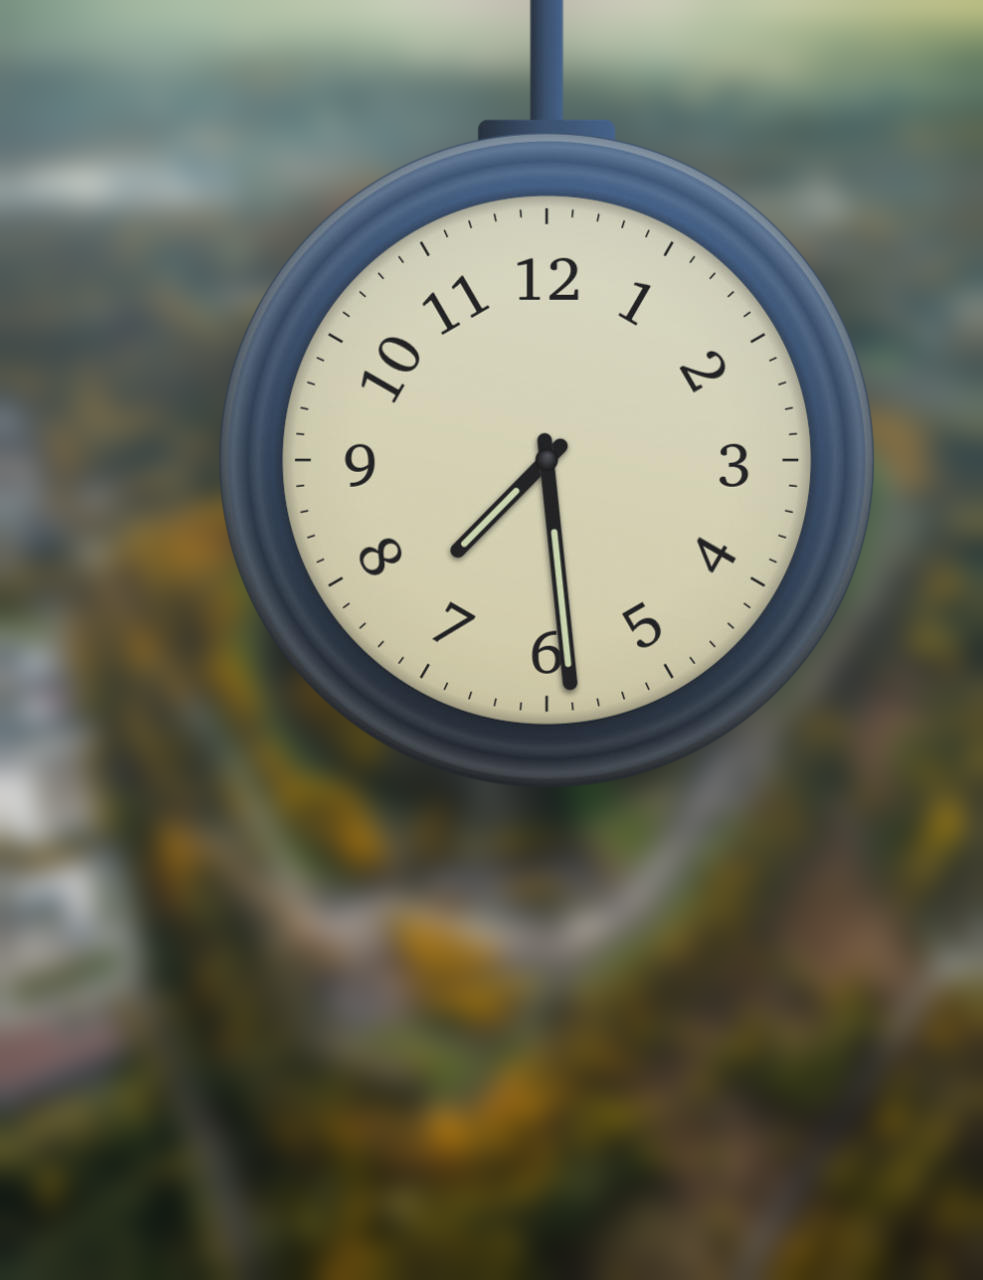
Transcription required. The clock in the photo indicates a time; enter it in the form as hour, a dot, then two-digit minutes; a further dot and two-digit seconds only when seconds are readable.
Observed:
7.29
